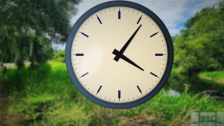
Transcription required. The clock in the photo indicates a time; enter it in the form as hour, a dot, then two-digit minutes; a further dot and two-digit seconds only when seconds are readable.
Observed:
4.06
